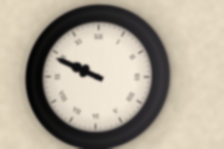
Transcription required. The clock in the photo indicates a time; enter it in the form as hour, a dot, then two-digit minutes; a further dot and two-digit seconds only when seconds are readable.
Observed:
9.49
